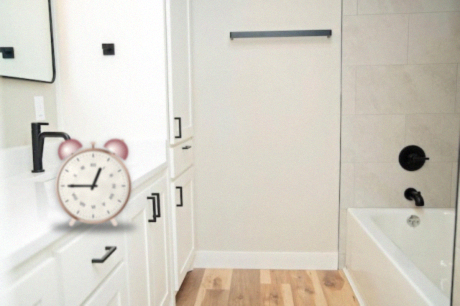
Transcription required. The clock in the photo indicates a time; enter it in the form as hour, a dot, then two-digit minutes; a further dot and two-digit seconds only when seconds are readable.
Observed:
12.45
